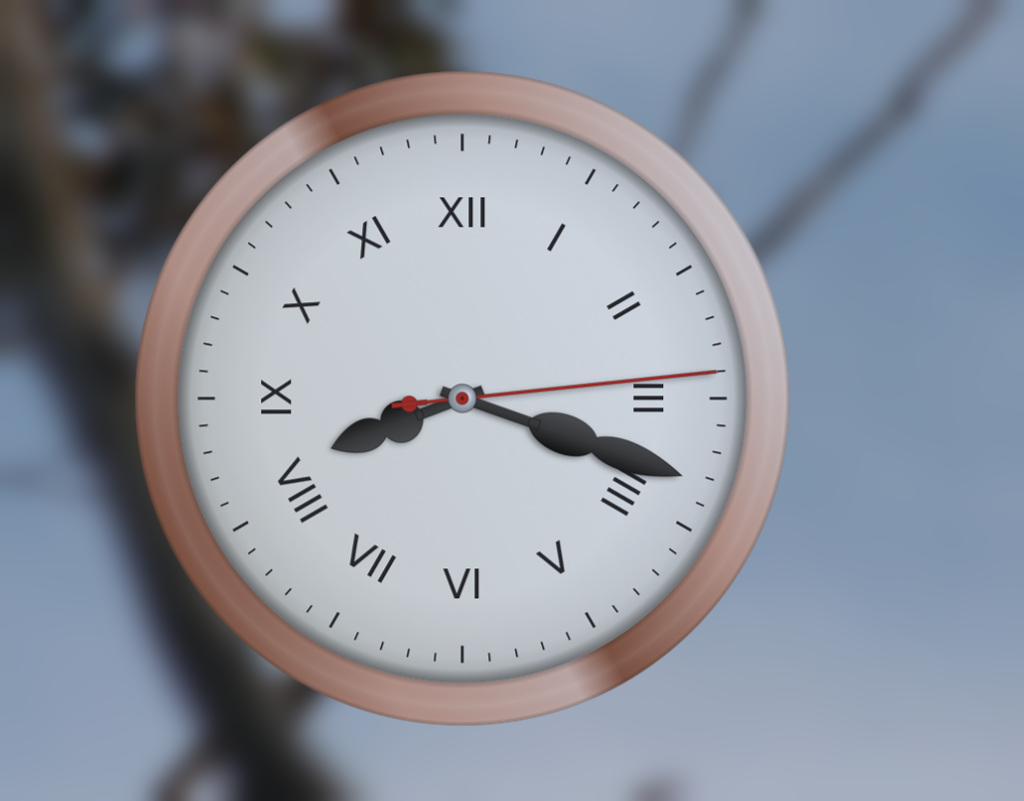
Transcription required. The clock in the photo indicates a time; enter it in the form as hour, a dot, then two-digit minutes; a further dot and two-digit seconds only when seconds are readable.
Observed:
8.18.14
